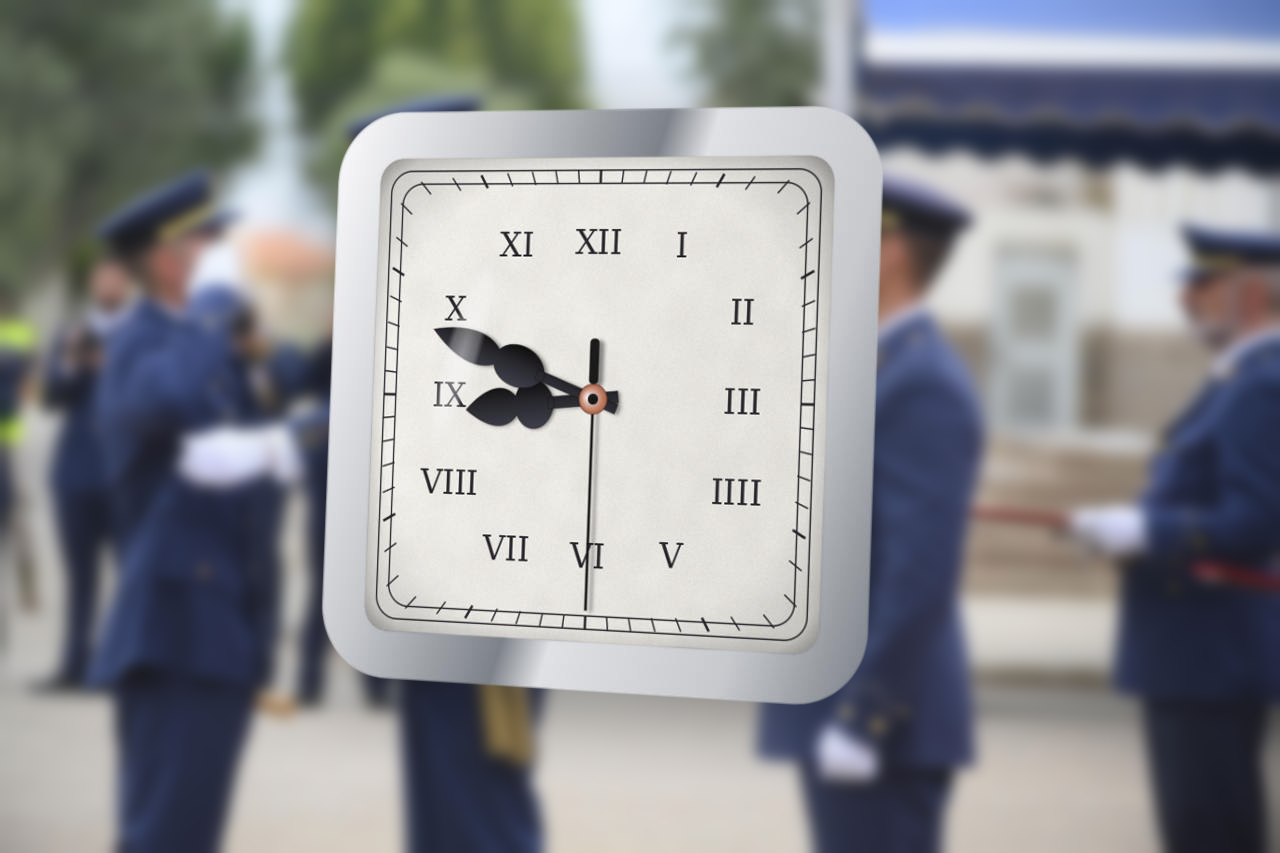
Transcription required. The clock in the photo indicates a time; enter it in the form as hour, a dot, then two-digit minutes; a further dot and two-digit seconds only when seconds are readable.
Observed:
8.48.30
